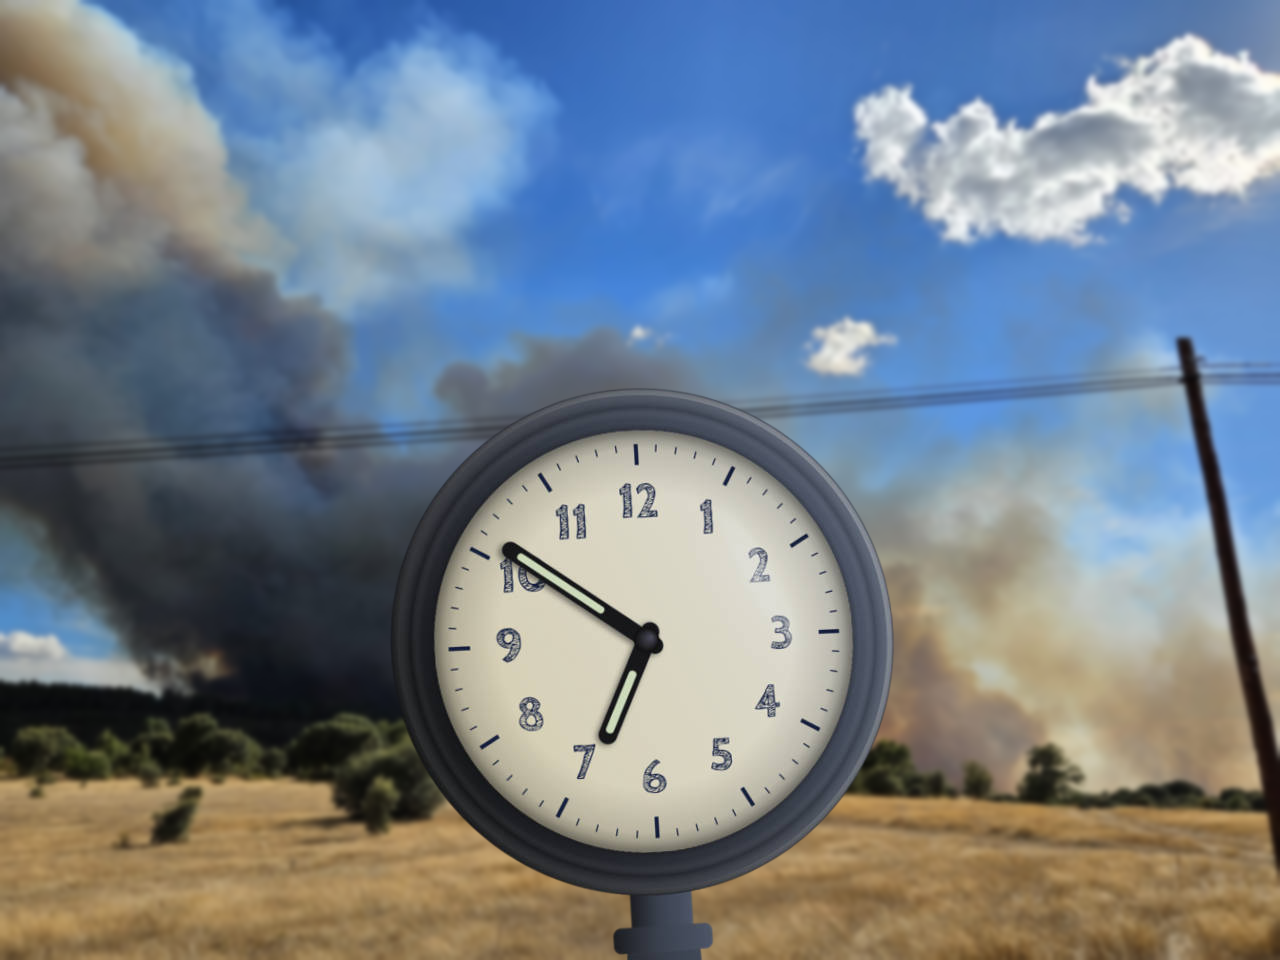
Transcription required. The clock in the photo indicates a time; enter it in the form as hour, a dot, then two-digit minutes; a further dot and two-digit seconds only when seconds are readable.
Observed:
6.51
